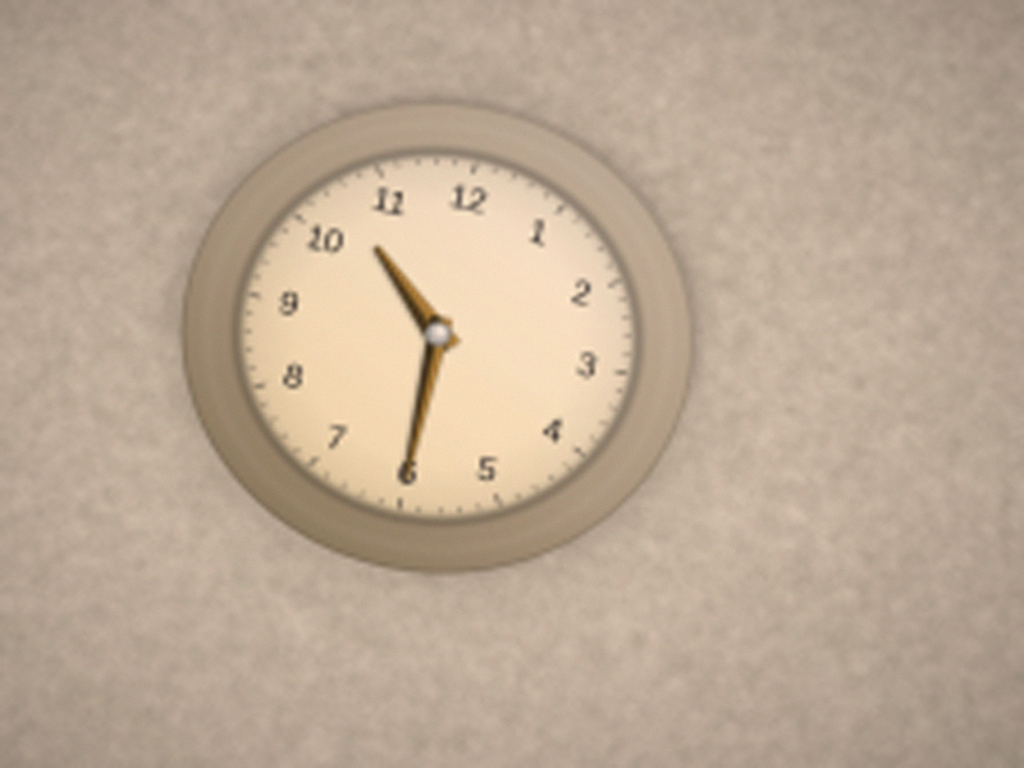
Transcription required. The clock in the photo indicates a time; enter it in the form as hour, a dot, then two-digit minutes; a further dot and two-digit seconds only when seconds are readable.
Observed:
10.30
